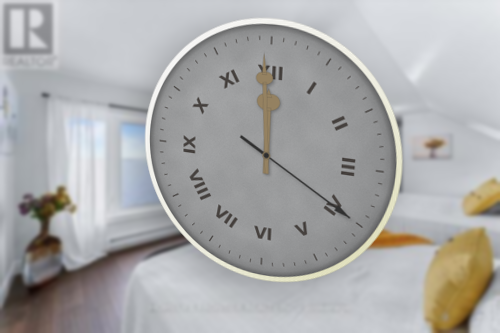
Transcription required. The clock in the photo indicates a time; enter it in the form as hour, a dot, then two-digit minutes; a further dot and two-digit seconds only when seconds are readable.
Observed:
11.59.20
